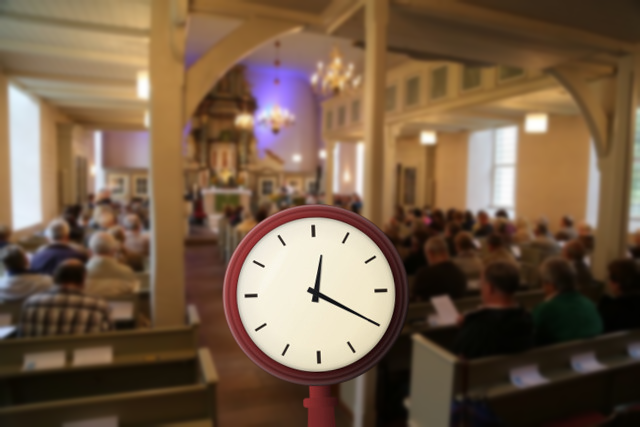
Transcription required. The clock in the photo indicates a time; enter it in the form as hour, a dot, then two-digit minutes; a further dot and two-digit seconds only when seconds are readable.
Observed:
12.20
